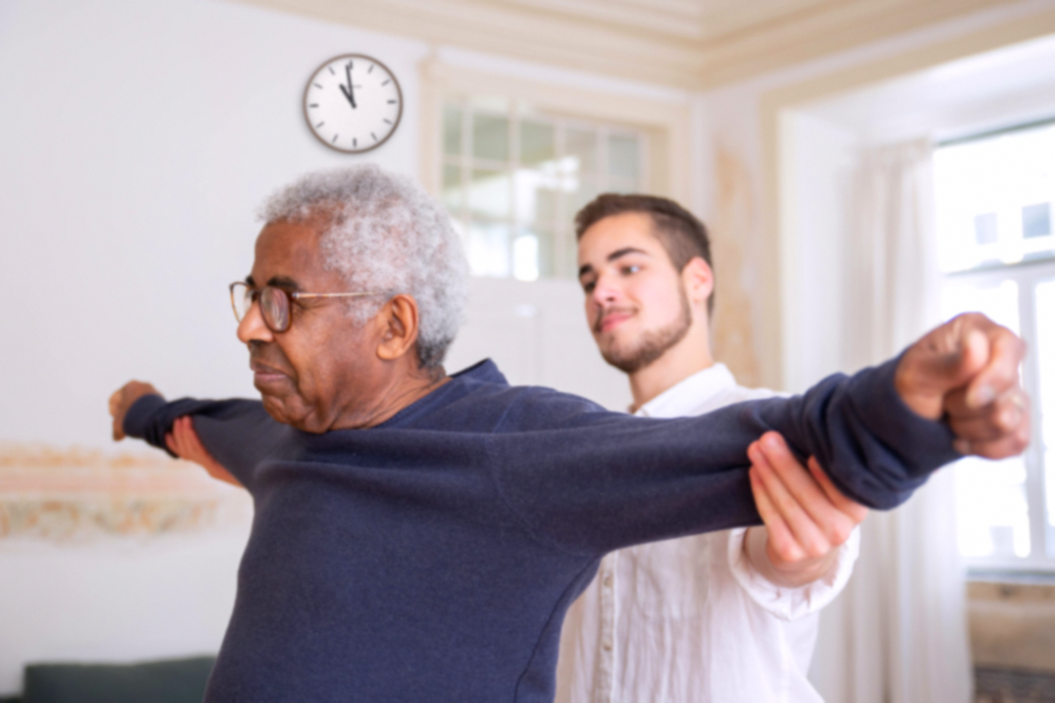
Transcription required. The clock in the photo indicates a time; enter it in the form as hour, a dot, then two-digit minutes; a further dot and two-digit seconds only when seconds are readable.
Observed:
10.59
